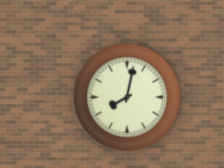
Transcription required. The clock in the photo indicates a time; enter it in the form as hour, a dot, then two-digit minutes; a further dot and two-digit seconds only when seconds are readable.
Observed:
8.02
